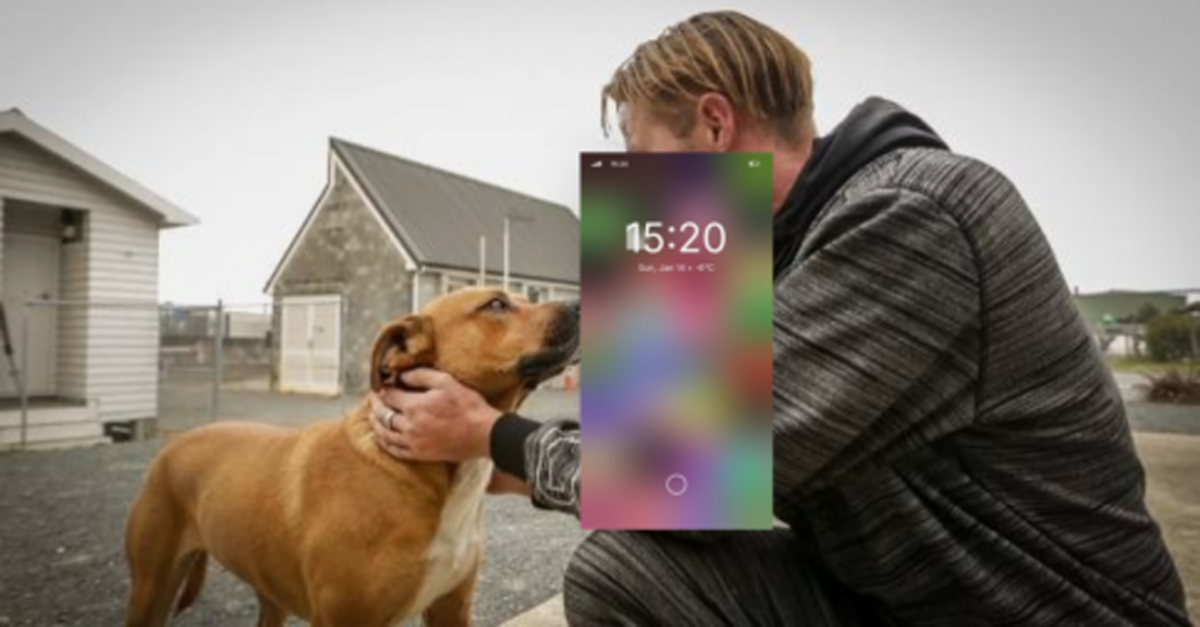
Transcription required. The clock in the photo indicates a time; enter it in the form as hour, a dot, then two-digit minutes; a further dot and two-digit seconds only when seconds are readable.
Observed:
15.20
